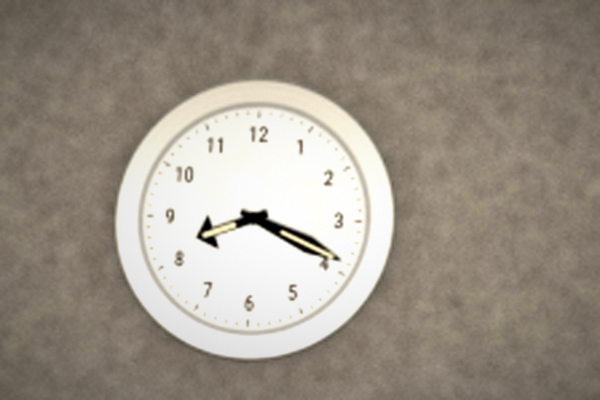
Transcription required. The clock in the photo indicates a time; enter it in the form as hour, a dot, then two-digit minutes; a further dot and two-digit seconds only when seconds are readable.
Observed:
8.19
